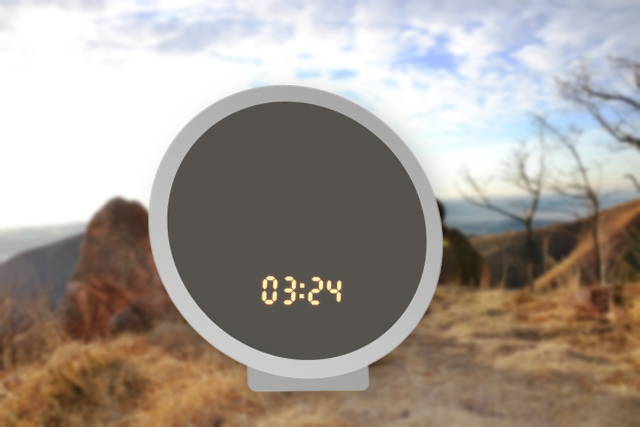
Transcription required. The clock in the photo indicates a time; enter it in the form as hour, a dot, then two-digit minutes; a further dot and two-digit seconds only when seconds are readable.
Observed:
3.24
